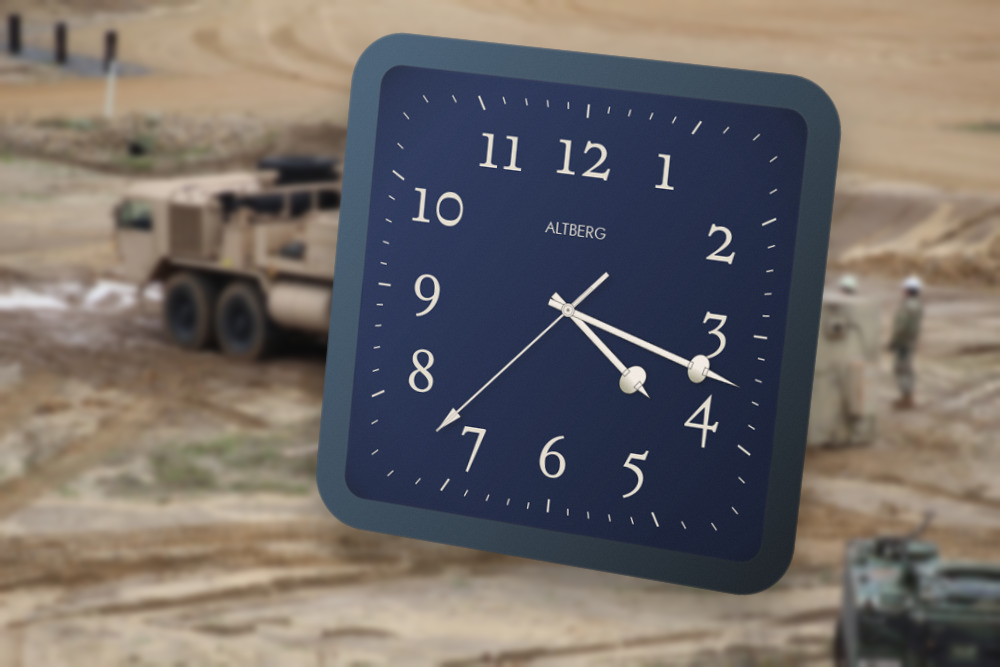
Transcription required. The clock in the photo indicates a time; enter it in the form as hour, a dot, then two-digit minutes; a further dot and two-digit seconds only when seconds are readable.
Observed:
4.17.37
